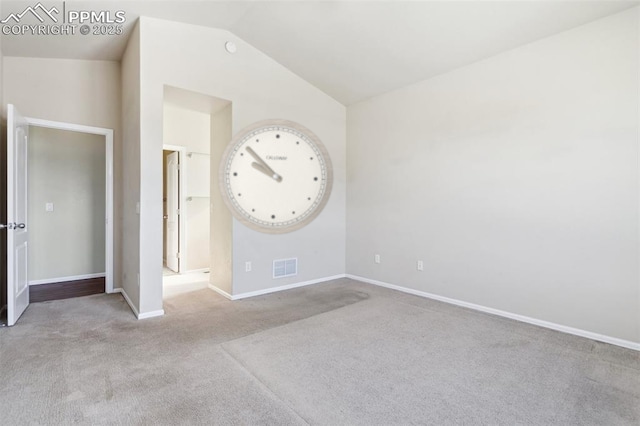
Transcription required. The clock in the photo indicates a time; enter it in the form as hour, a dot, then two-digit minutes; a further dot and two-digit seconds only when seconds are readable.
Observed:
9.52
